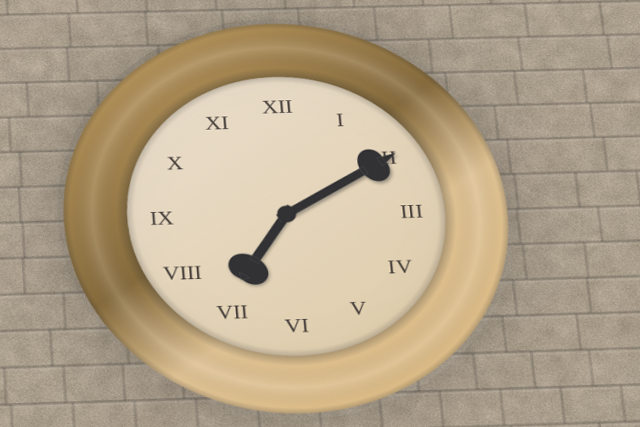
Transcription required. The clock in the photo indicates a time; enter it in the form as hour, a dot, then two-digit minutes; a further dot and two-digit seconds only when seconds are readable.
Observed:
7.10
